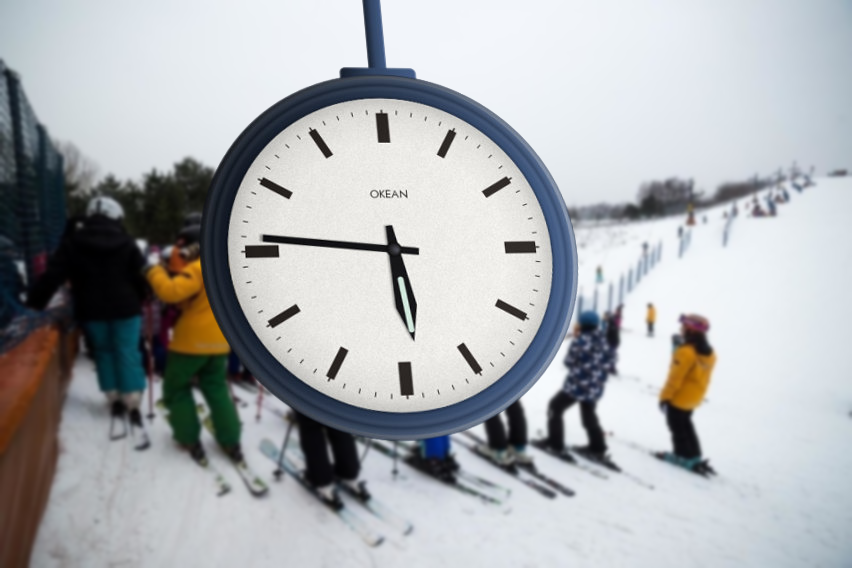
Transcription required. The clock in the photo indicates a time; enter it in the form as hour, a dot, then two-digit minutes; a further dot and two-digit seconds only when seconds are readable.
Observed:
5.46
